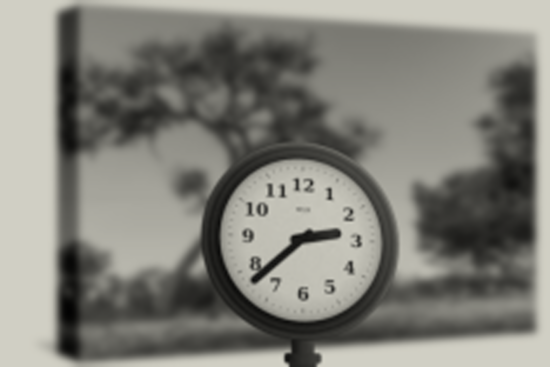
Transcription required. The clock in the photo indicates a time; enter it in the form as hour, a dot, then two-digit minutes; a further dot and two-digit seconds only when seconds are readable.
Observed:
2.38
